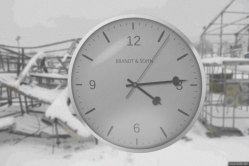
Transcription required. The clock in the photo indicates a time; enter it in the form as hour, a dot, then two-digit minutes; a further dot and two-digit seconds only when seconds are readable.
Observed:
4.14.06
